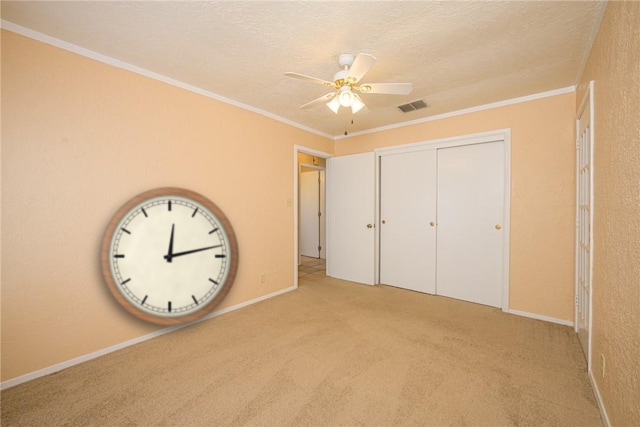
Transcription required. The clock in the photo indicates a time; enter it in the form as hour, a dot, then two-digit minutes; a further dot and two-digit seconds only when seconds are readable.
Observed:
12.13
